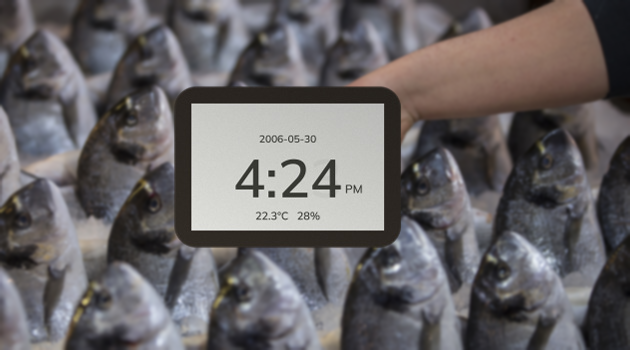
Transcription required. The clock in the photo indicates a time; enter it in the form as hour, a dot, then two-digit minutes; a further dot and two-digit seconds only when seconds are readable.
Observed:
4.24
